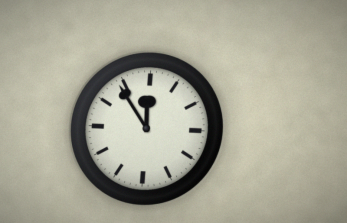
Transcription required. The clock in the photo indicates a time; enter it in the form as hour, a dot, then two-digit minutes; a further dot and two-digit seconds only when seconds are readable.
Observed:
11.54
